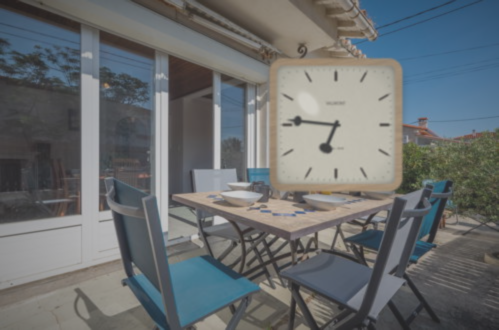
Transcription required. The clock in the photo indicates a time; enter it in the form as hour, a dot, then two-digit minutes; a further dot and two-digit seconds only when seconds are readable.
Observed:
6.46
